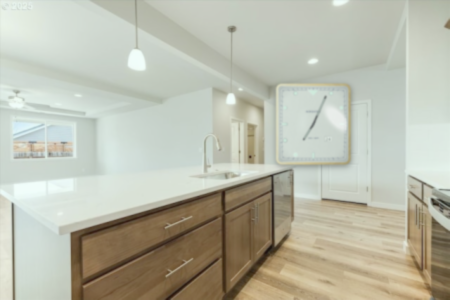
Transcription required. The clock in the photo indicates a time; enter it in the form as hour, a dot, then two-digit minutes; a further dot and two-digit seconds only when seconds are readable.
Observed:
7.04
